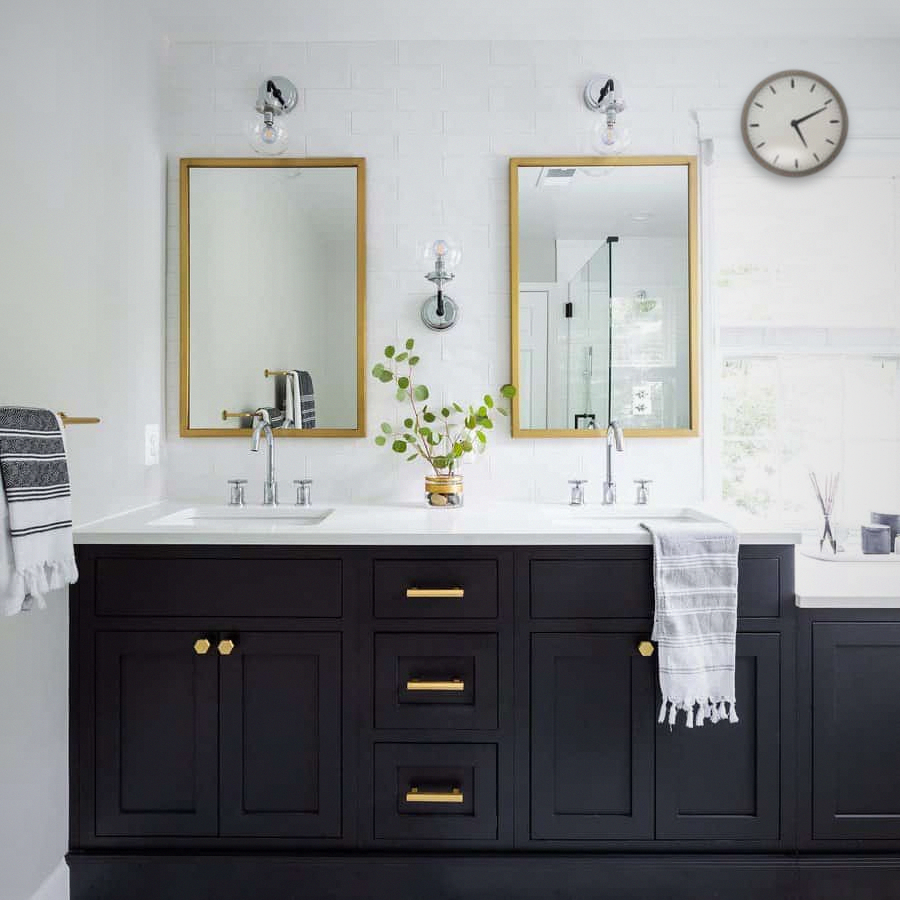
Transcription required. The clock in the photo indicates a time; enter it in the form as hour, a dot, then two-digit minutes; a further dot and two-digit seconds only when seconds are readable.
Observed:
5.11
